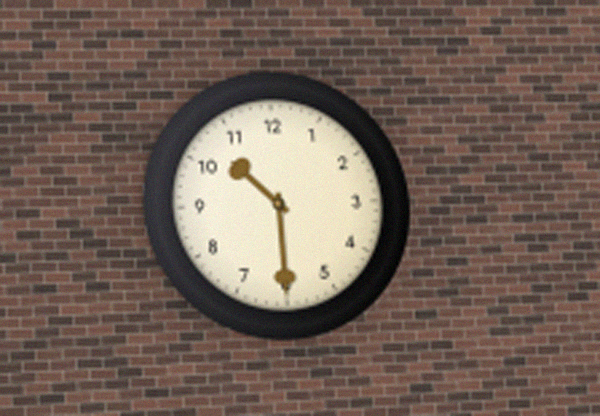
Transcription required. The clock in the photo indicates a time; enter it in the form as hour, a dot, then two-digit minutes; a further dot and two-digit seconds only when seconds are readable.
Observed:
10.30
